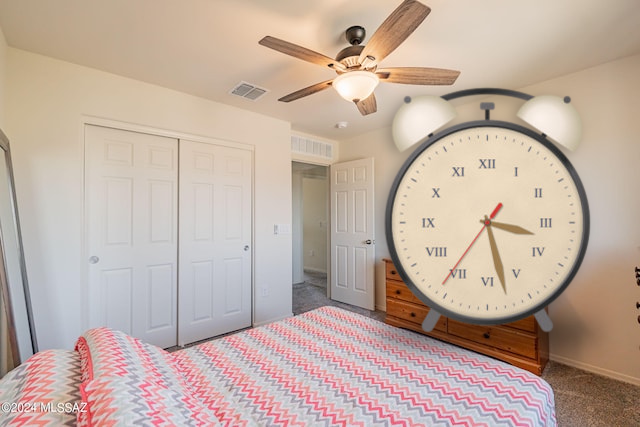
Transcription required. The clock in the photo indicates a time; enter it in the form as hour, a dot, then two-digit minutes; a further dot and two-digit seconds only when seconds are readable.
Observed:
3.27.36
